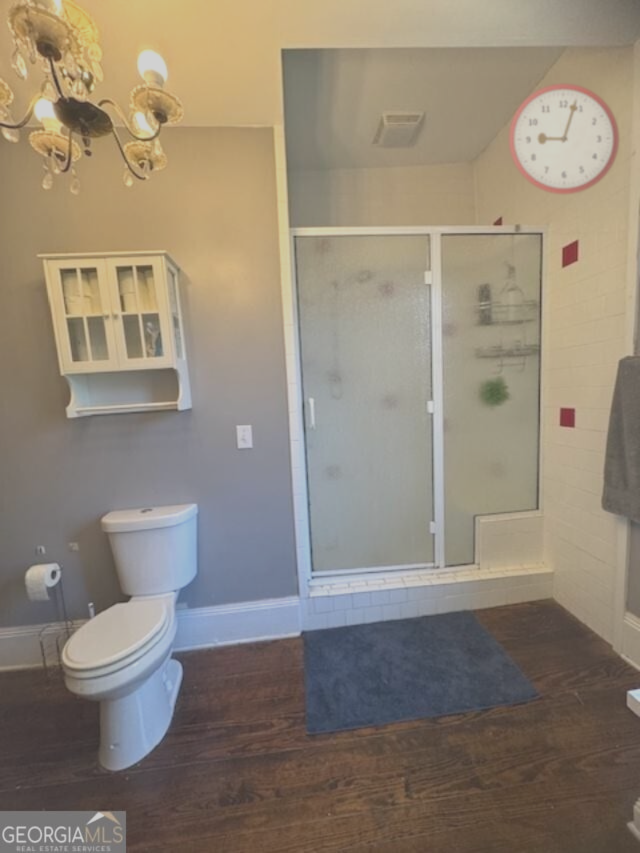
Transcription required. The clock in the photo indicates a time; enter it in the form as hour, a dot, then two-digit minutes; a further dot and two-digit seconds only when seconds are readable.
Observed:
9.03
